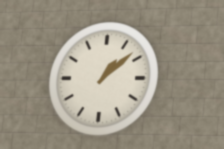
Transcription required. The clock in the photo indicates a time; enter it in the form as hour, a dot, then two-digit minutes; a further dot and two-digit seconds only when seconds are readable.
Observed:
1.08
